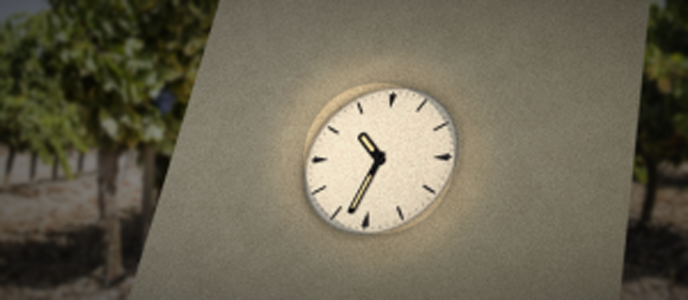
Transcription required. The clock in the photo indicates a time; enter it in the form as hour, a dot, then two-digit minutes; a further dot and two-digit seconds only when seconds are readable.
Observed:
10.33
